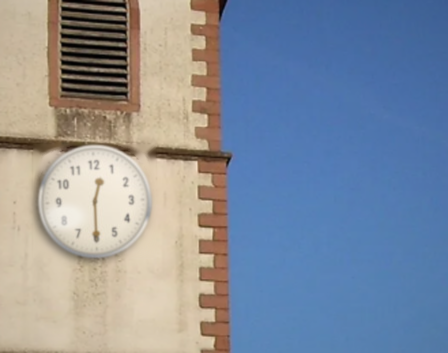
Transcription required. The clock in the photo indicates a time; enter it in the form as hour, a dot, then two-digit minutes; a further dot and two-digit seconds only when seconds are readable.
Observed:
12.30
